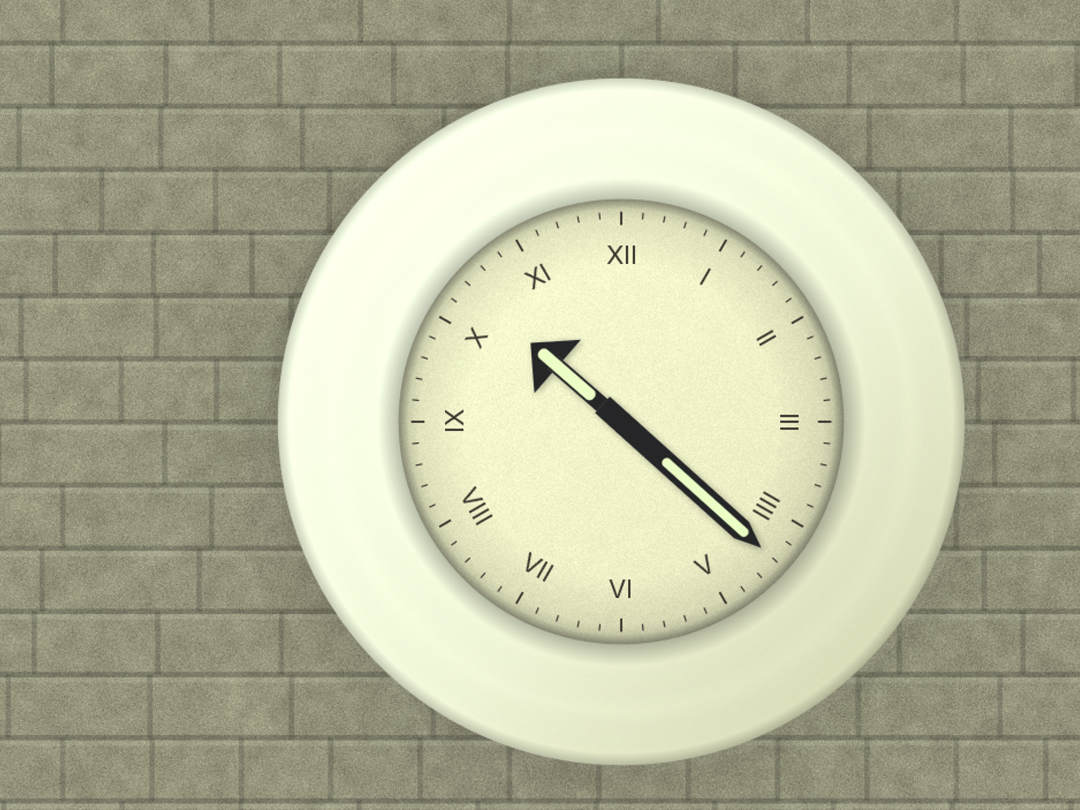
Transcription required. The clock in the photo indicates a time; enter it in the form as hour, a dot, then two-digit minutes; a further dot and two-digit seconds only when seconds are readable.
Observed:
10.22
